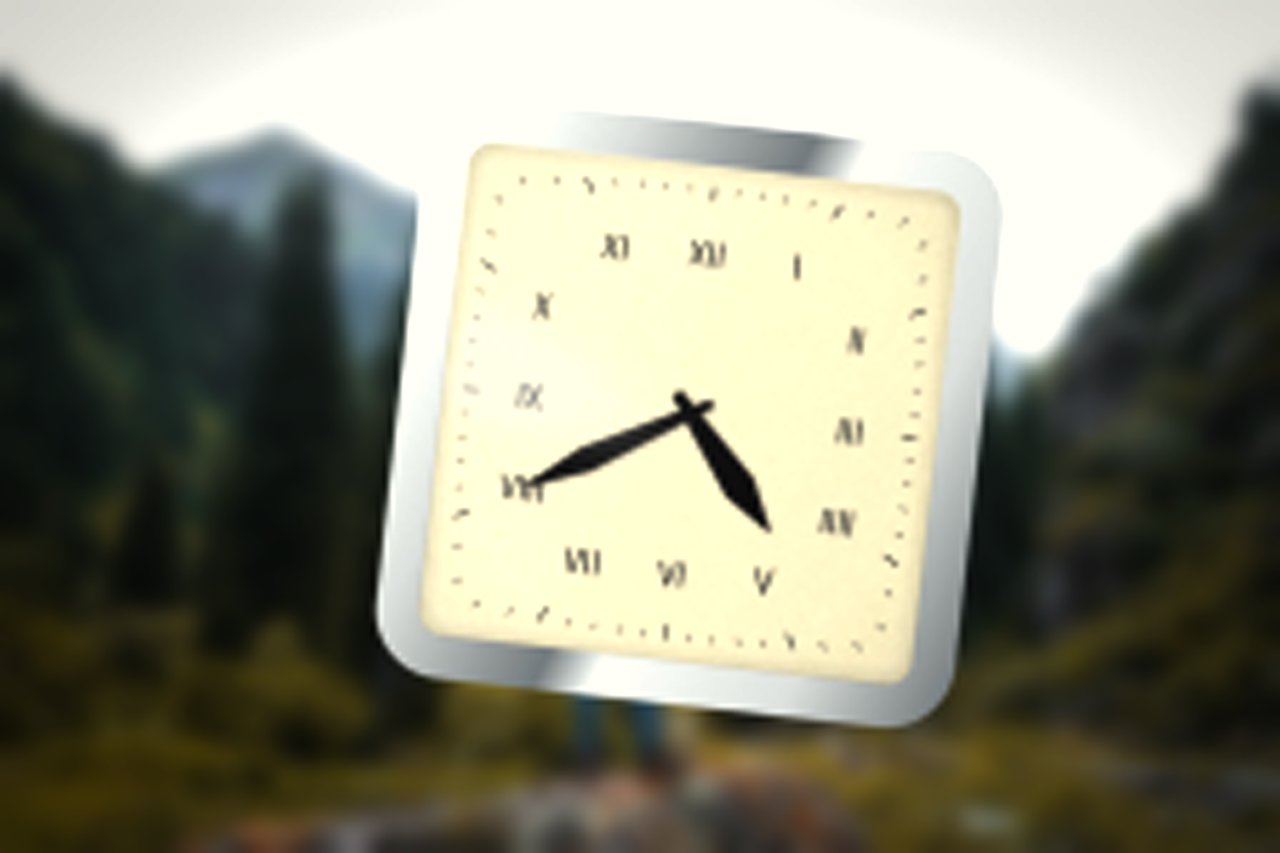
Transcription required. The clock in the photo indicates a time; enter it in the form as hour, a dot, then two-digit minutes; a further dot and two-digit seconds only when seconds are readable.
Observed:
4.40
